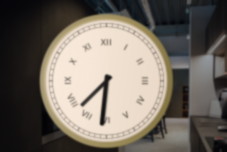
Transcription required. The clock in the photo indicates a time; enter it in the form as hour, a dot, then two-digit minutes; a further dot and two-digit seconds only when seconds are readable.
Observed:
7.31
